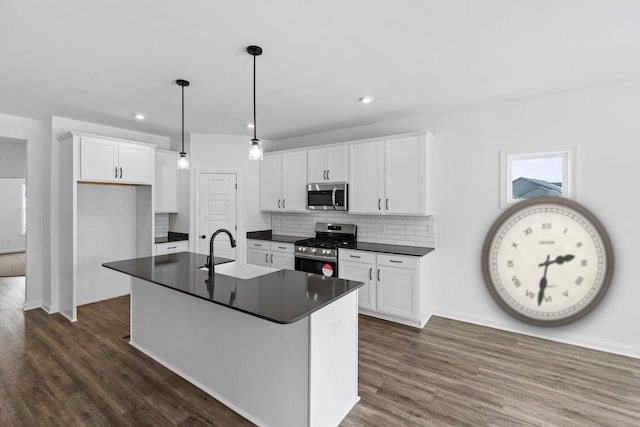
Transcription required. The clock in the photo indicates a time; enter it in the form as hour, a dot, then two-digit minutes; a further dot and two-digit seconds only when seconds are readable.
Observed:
2.32
